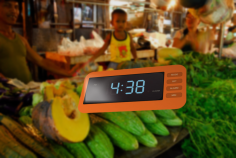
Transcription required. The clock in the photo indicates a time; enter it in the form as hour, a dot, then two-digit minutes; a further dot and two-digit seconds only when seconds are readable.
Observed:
4.38
